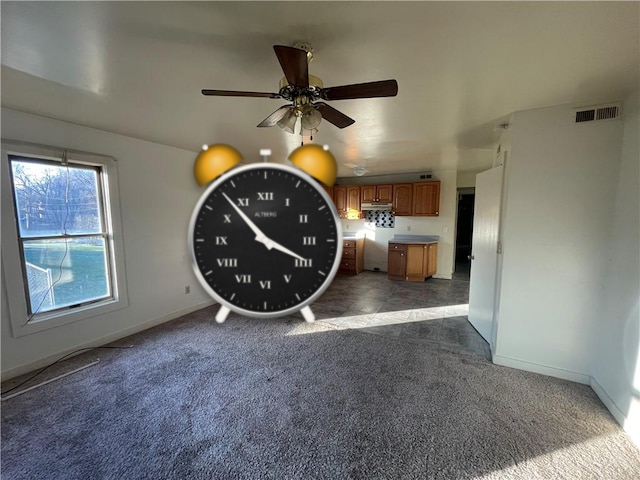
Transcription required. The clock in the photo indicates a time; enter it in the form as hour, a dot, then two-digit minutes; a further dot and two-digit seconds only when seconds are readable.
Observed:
3.53
